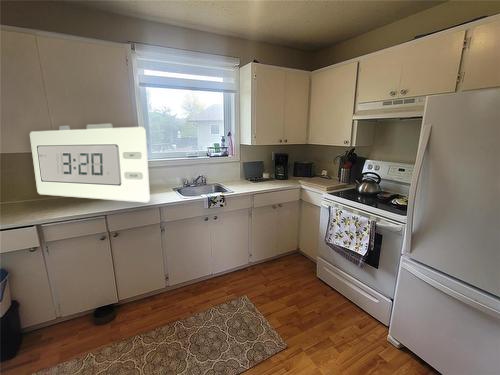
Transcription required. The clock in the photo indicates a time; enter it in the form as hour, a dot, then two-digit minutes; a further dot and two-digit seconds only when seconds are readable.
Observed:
3.20
